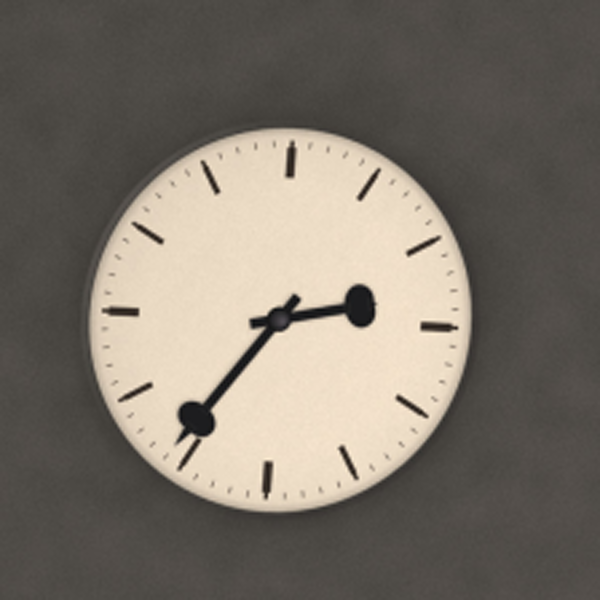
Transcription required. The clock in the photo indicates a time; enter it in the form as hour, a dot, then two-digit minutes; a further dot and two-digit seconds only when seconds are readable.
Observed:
2.36
